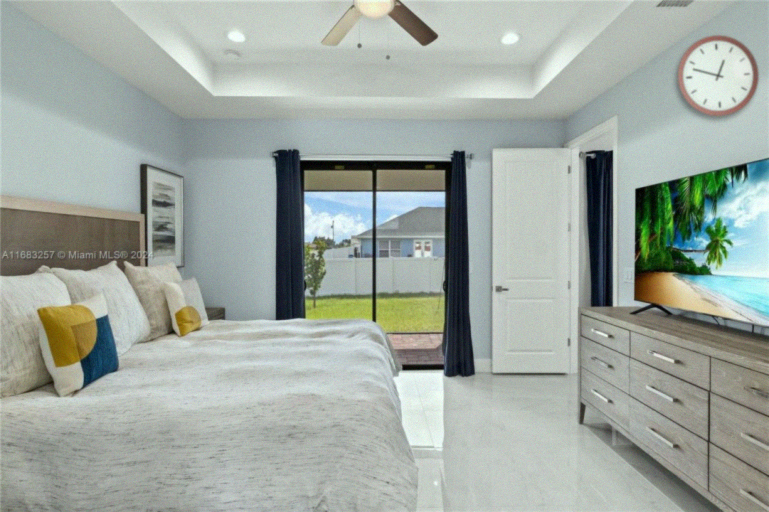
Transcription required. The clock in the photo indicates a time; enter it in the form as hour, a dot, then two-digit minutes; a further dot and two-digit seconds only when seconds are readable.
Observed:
12.48
